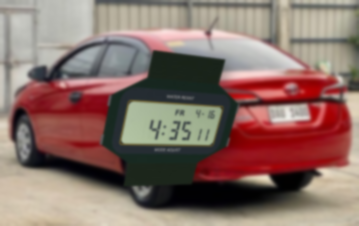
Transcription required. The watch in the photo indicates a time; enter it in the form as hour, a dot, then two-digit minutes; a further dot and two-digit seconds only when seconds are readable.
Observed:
4.35.11
